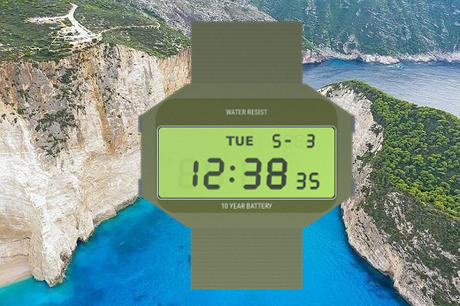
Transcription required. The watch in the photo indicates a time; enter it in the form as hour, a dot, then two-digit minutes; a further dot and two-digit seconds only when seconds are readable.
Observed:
12.38.35
